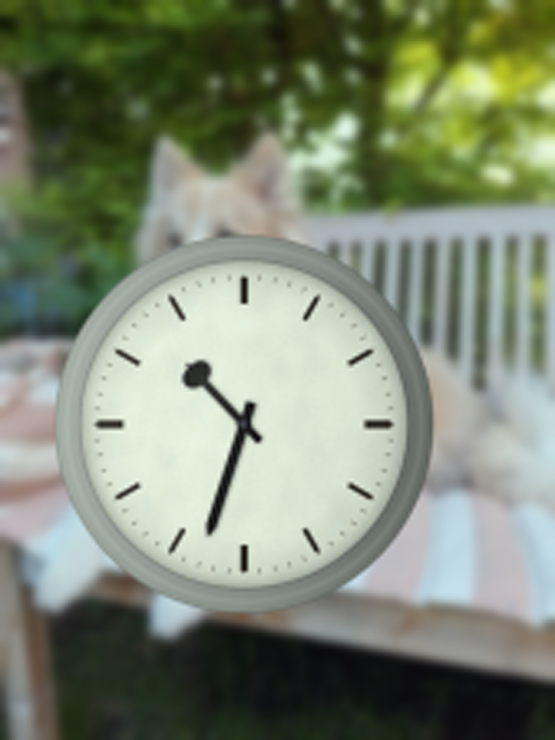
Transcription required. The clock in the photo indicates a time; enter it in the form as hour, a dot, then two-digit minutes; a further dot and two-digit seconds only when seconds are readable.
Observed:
10.33
